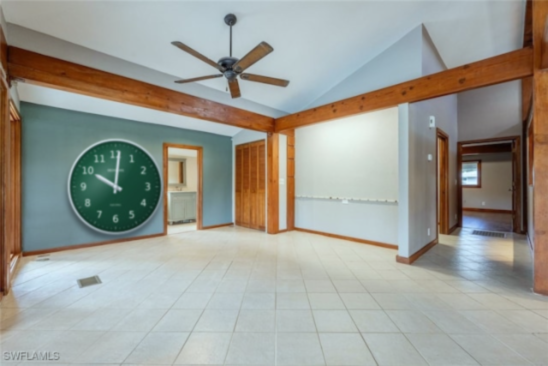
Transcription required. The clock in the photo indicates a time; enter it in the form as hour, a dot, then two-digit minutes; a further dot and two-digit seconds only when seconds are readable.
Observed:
10.01
